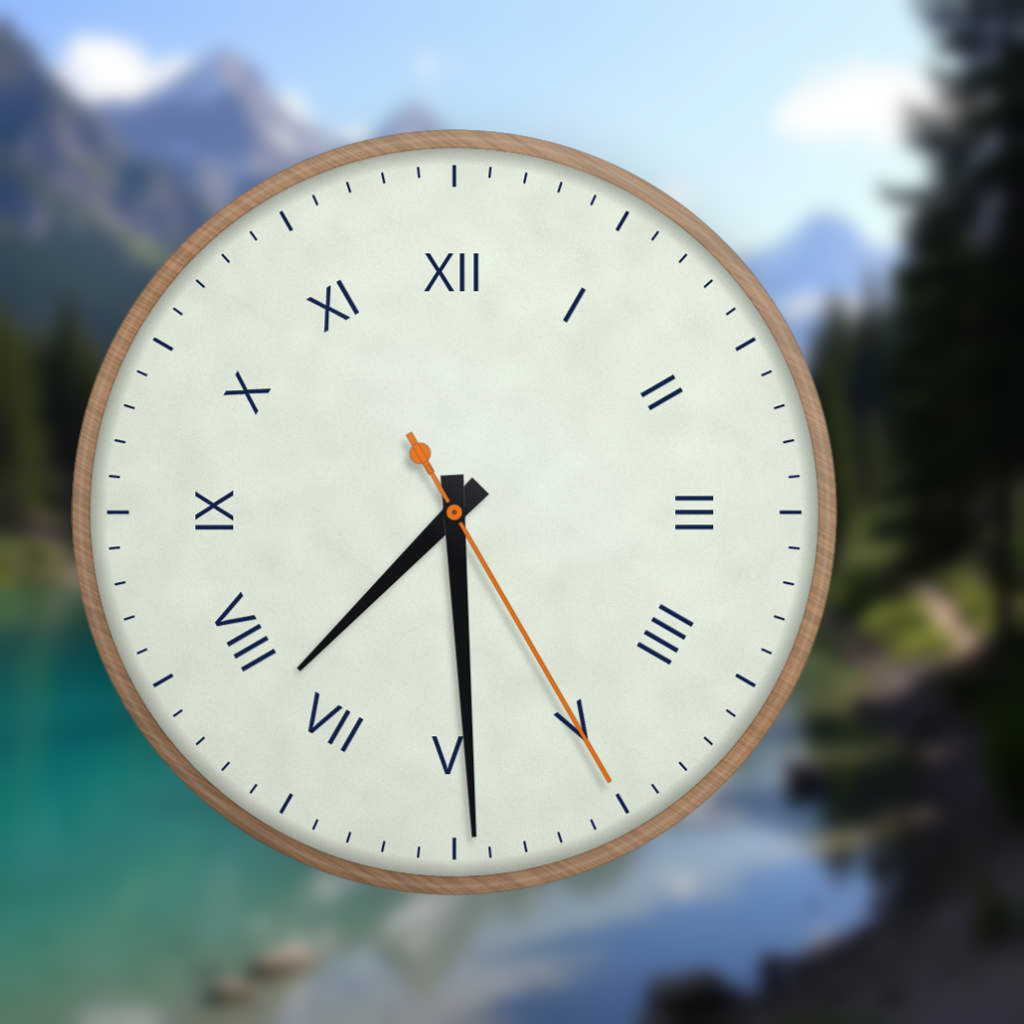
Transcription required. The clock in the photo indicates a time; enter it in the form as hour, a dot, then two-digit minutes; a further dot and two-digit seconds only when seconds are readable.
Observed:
7.29.25
